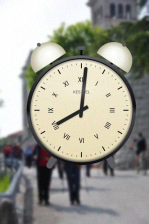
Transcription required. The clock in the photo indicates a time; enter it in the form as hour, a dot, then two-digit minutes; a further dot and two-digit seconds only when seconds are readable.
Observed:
8.01
